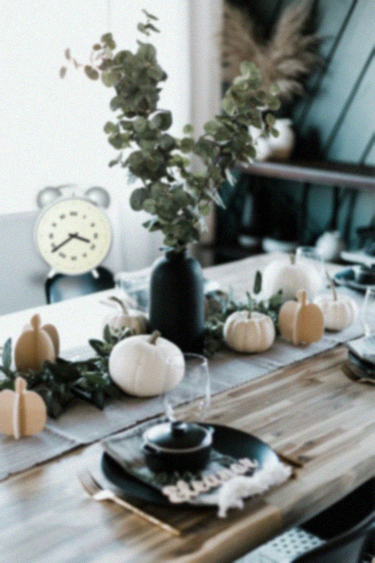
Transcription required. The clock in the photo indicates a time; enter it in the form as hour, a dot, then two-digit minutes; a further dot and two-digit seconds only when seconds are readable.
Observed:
3.39
